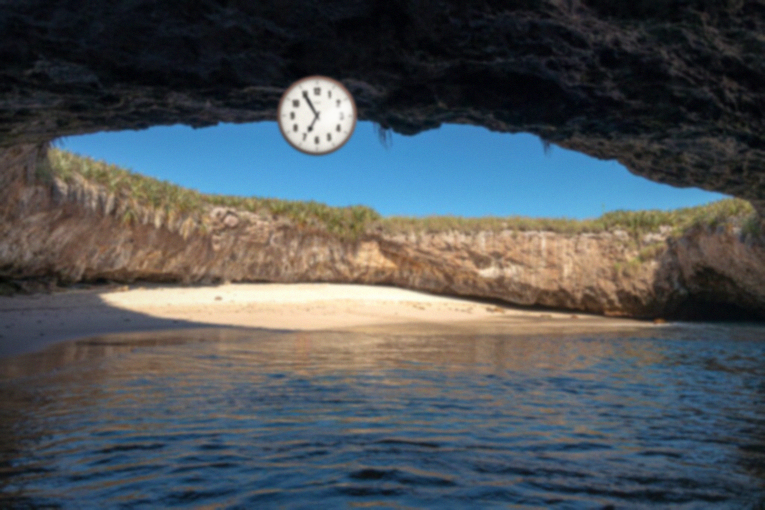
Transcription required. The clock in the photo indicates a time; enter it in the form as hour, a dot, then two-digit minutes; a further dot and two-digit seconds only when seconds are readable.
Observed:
6.55
